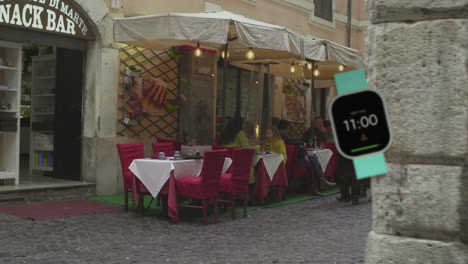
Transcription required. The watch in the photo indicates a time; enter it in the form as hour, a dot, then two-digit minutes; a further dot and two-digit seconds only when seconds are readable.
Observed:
11.00
